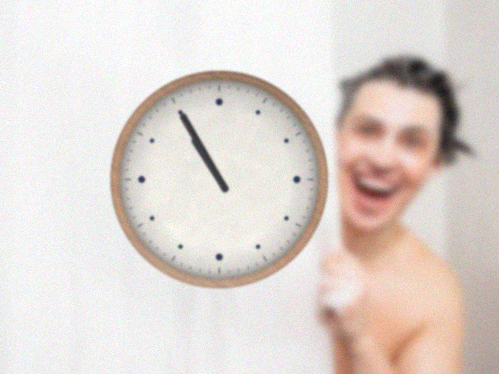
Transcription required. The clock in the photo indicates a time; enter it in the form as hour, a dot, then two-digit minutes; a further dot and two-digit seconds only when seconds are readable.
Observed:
10.55
